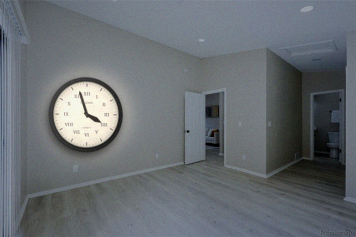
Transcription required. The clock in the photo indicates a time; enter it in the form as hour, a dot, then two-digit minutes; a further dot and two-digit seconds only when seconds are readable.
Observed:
3.57
